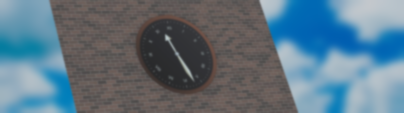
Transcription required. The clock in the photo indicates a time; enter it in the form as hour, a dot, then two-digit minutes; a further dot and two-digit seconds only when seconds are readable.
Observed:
11.27
